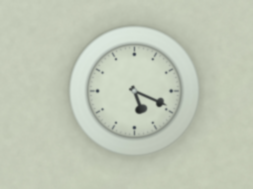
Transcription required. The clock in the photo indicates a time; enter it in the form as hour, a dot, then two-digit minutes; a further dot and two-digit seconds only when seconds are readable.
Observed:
5.19
